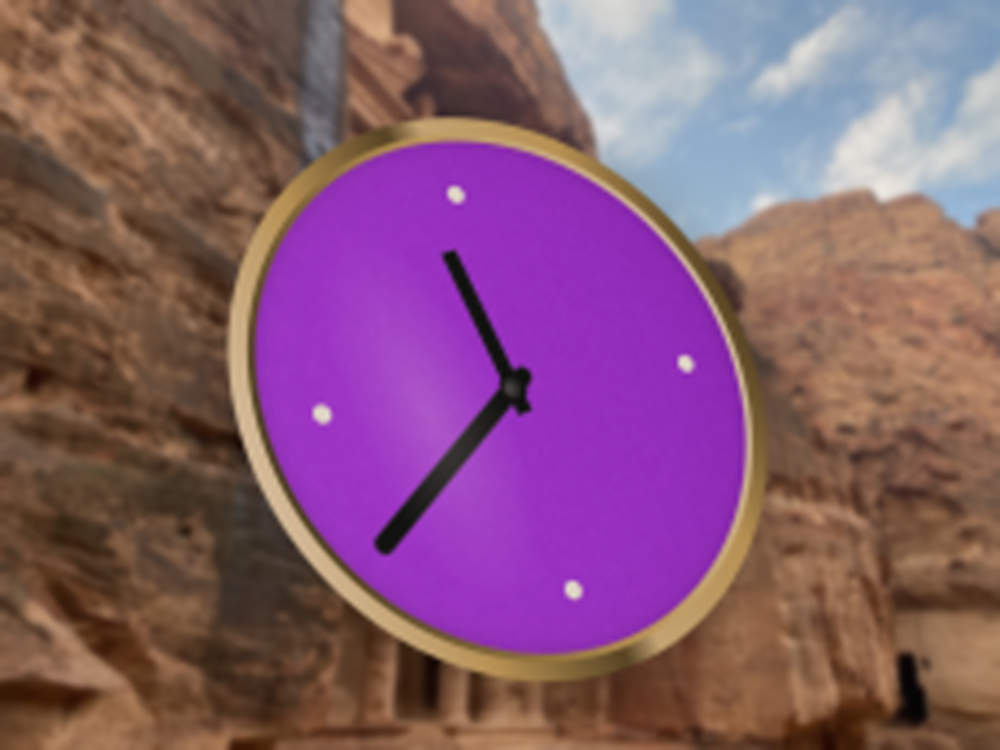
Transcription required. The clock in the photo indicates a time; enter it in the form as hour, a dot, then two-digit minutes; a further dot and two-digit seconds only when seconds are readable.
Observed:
11.39
